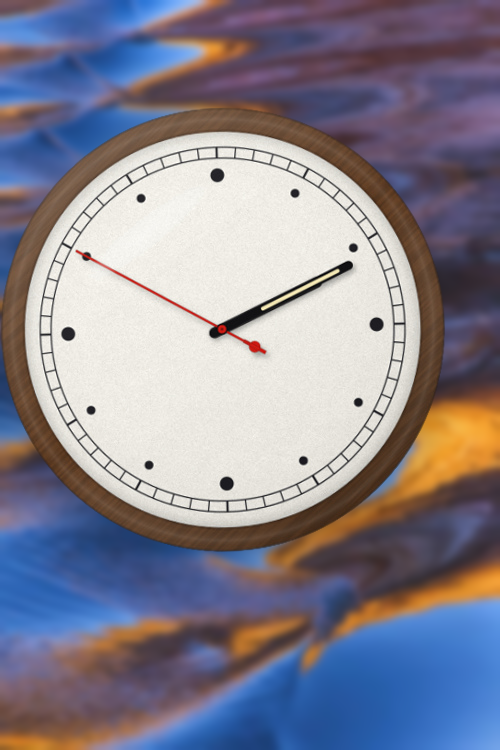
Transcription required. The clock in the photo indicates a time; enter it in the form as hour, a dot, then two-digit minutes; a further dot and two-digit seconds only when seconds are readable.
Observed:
2.10.50
